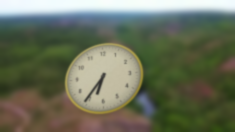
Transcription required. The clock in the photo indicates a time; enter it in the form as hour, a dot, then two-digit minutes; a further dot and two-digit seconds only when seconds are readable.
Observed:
6.36
